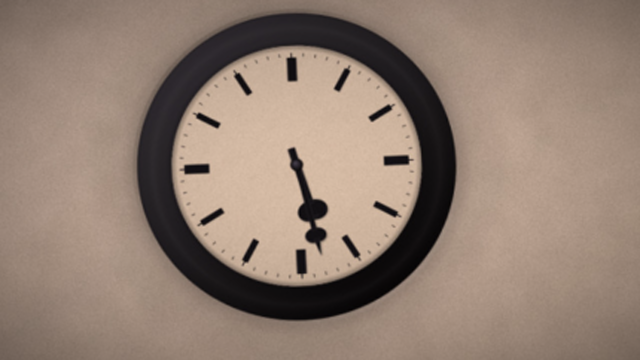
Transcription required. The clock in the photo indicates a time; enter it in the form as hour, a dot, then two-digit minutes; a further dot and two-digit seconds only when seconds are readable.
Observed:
5.28
